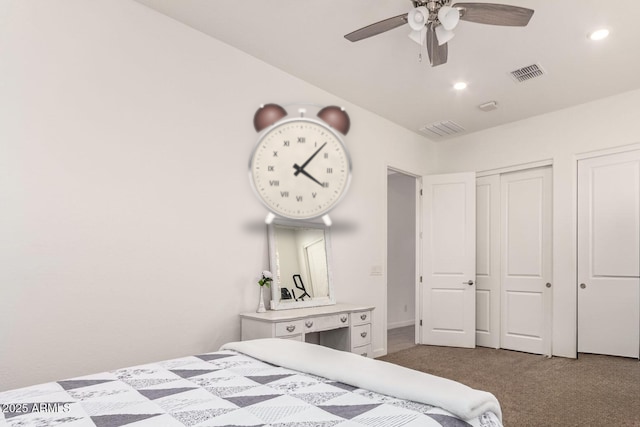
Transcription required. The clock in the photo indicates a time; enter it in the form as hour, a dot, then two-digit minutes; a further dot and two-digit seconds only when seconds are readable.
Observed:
4.07
